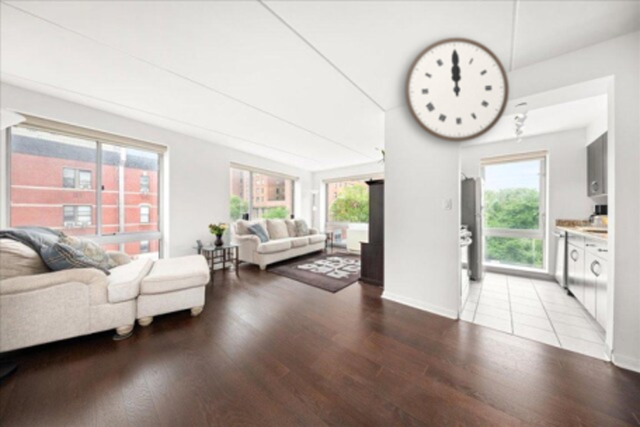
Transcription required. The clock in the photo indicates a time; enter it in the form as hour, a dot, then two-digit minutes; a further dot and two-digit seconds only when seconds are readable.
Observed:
12.00
